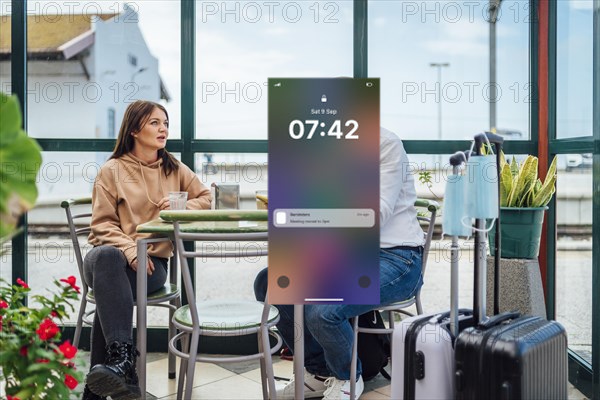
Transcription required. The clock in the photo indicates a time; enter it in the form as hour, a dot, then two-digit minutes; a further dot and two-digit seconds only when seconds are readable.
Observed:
7.42
